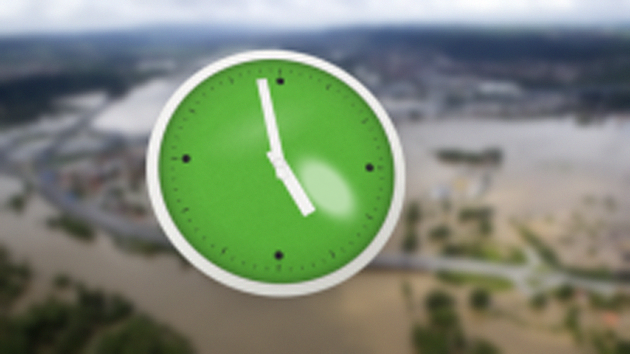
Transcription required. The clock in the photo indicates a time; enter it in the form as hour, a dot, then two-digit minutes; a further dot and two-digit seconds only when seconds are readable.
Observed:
4.58
